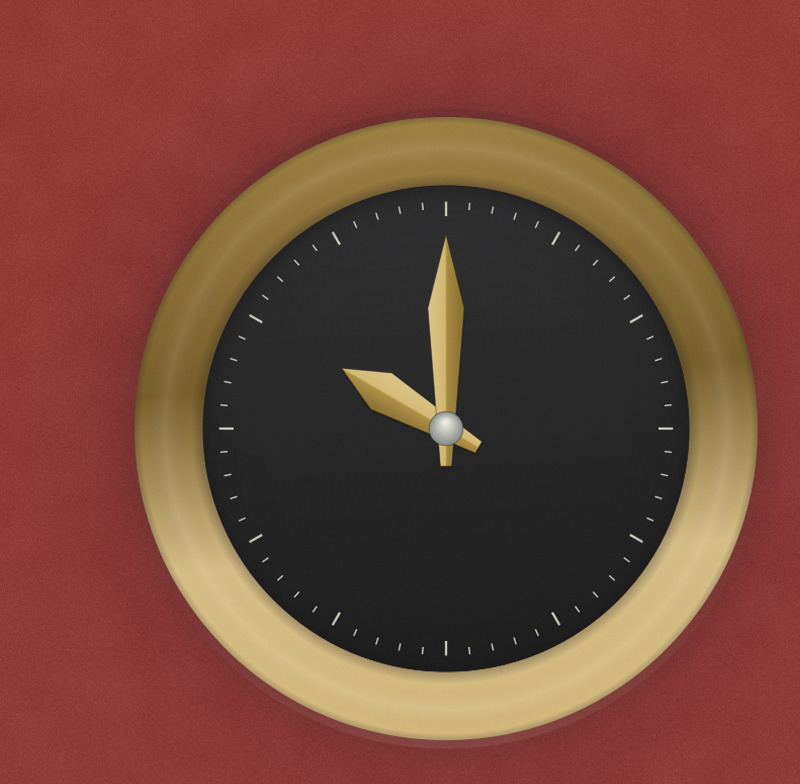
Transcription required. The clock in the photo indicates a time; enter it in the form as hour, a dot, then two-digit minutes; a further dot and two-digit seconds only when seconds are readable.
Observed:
10.00
